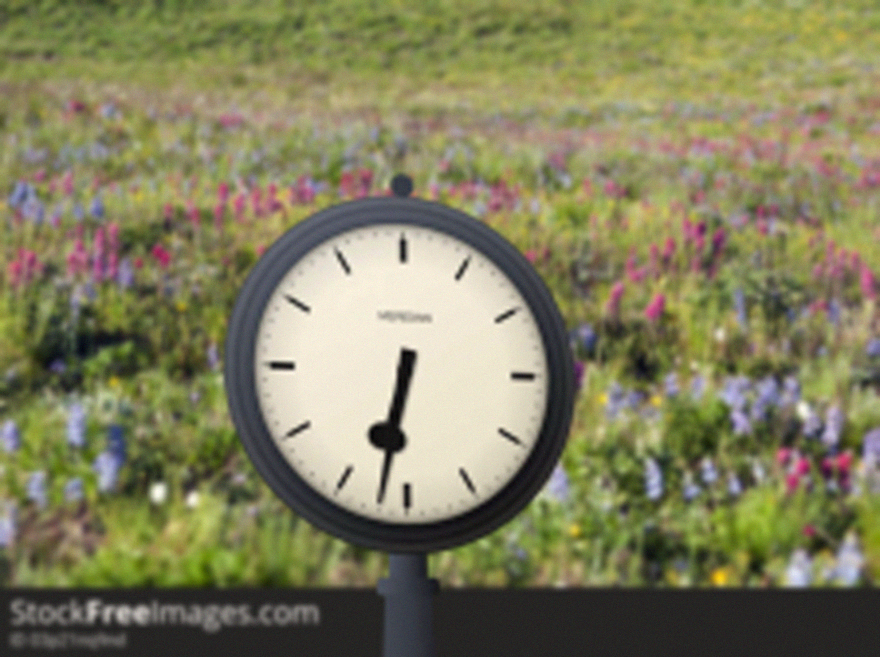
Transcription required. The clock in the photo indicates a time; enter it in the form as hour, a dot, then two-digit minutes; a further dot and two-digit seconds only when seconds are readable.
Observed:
6.32
